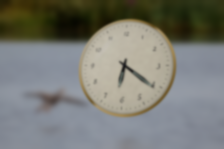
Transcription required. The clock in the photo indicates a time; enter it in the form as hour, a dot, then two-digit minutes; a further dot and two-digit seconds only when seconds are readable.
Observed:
6.21
